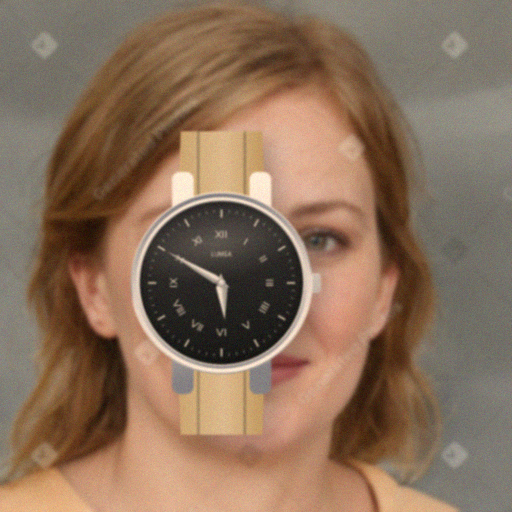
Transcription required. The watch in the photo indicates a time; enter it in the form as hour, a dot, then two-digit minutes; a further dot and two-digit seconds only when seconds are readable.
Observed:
5.50
